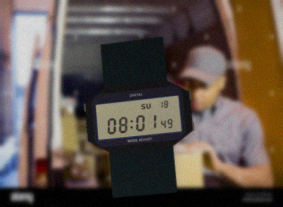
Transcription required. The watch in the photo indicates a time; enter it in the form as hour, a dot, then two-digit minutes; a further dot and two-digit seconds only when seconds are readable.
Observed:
8.01.49
